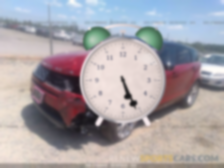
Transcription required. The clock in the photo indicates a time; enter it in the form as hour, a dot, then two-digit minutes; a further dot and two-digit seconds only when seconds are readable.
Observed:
5.26
